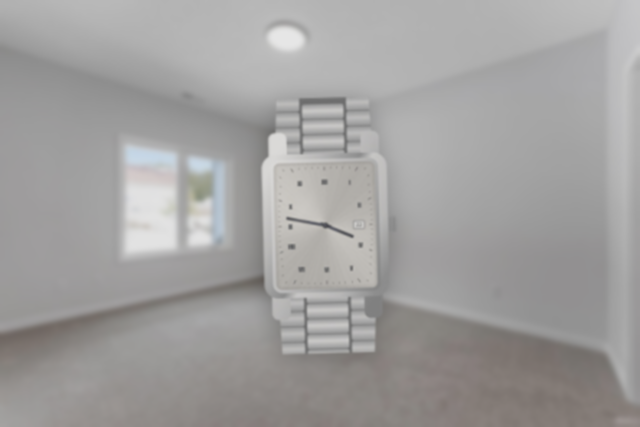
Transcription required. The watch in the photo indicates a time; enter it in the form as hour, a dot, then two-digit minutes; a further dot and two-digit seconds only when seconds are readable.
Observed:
3.47
